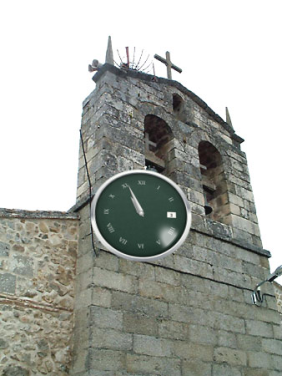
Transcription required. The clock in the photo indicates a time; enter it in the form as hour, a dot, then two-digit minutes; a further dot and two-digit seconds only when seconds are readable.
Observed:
10.56
